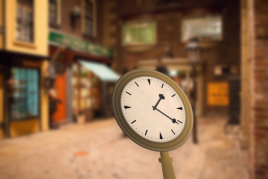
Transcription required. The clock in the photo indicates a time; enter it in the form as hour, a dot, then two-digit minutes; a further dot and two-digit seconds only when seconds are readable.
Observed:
1.21
